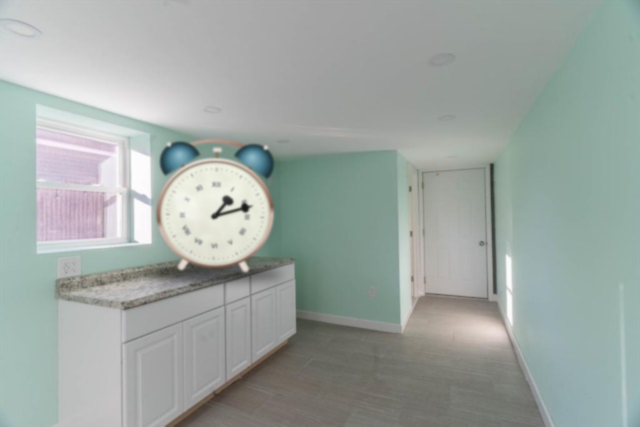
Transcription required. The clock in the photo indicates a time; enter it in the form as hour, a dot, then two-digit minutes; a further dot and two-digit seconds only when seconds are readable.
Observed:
1.12
